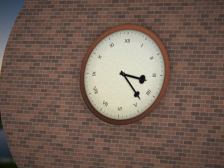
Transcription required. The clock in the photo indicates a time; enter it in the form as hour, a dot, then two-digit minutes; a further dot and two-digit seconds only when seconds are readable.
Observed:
3.23
